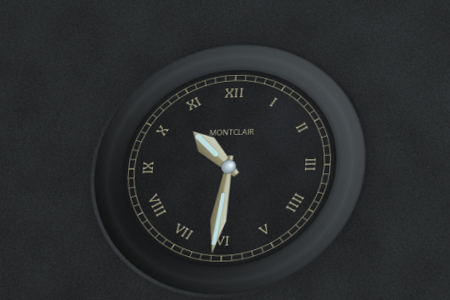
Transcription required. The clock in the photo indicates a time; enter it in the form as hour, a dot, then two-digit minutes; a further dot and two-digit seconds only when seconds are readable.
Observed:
10.31
